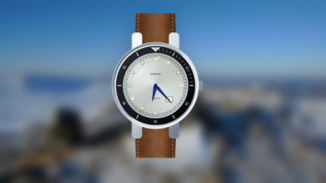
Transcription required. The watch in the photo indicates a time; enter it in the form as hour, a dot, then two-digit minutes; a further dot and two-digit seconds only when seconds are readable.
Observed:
6.23
